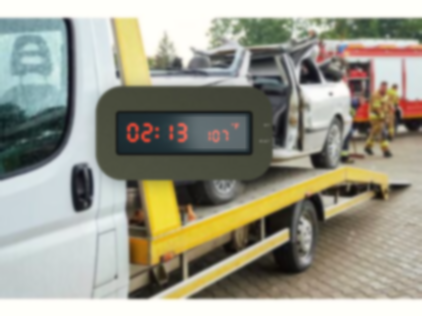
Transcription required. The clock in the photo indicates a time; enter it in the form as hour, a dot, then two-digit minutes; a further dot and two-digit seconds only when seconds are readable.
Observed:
2.13
